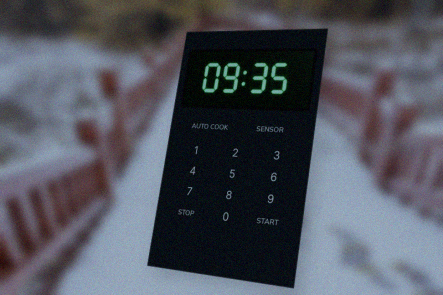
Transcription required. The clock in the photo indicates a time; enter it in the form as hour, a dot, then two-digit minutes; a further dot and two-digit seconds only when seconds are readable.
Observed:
9.35
